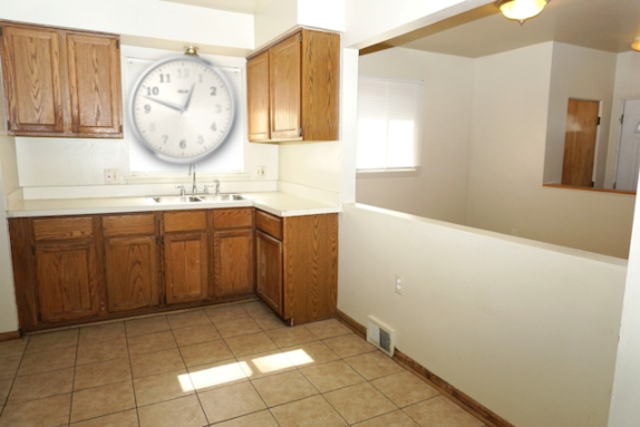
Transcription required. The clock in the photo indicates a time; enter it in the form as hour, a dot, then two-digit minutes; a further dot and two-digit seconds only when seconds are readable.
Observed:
12.48
